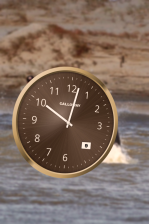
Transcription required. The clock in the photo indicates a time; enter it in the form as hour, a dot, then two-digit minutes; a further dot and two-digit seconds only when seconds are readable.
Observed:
10.02
